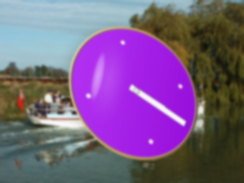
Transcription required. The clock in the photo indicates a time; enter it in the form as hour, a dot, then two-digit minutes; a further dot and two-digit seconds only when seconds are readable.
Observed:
4.22
